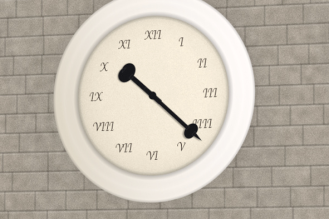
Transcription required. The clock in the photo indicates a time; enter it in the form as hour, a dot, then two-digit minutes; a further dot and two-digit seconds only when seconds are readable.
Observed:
10.22
